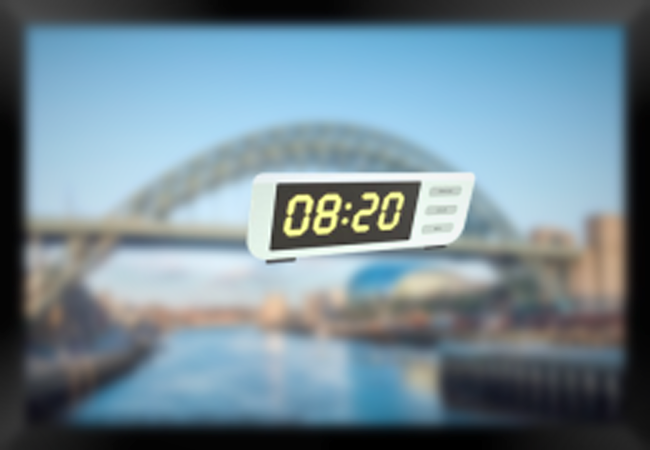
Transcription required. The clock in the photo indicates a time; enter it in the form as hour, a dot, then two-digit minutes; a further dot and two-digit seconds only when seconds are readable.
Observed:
8.20
